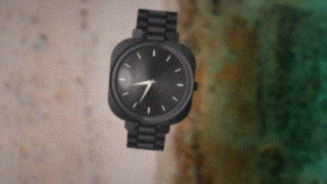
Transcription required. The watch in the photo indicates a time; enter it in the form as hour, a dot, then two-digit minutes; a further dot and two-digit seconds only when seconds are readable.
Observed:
8.34
